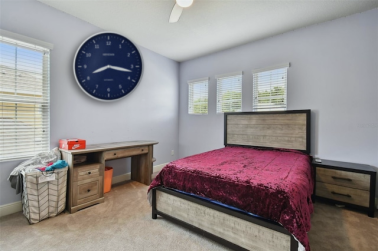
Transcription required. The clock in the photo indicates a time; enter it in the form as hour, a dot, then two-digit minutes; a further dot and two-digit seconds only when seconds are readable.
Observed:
8.17
